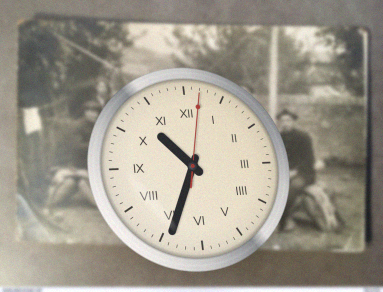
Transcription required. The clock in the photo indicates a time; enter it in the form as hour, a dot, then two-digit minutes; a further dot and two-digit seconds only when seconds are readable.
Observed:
10.34.02
